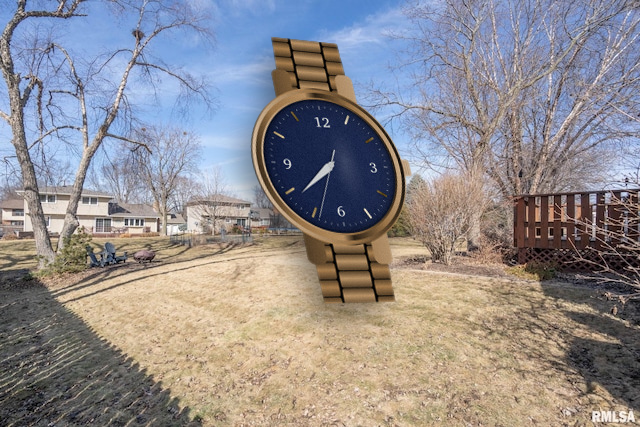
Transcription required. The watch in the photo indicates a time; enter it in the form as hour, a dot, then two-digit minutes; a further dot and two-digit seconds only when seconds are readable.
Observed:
7.38.34
